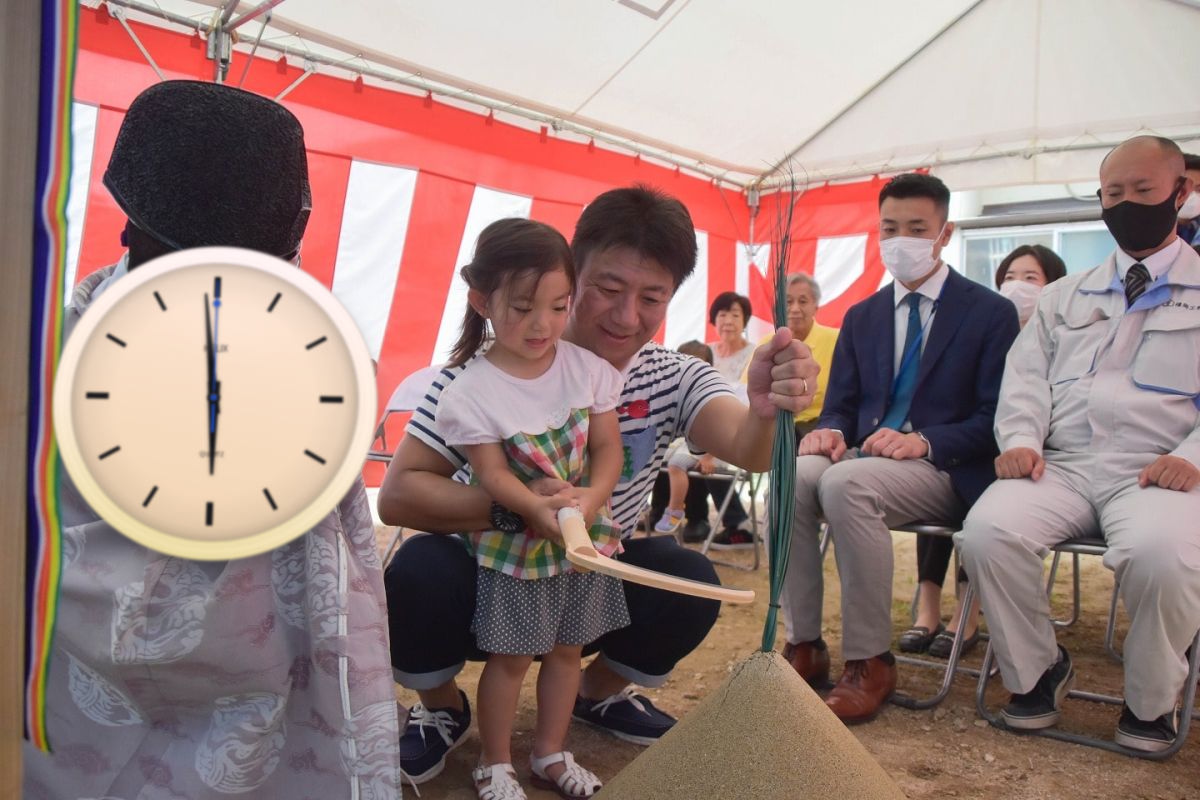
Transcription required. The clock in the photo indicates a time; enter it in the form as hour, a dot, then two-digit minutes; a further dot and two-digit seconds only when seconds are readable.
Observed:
5.59.00
